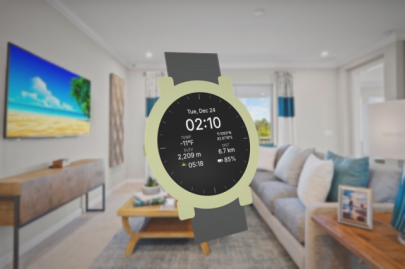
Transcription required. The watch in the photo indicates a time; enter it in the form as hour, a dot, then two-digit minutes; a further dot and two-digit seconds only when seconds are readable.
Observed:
2.10
